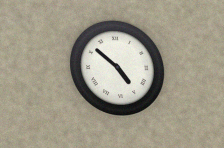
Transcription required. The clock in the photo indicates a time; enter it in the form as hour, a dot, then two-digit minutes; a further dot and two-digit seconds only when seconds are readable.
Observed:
4.52
